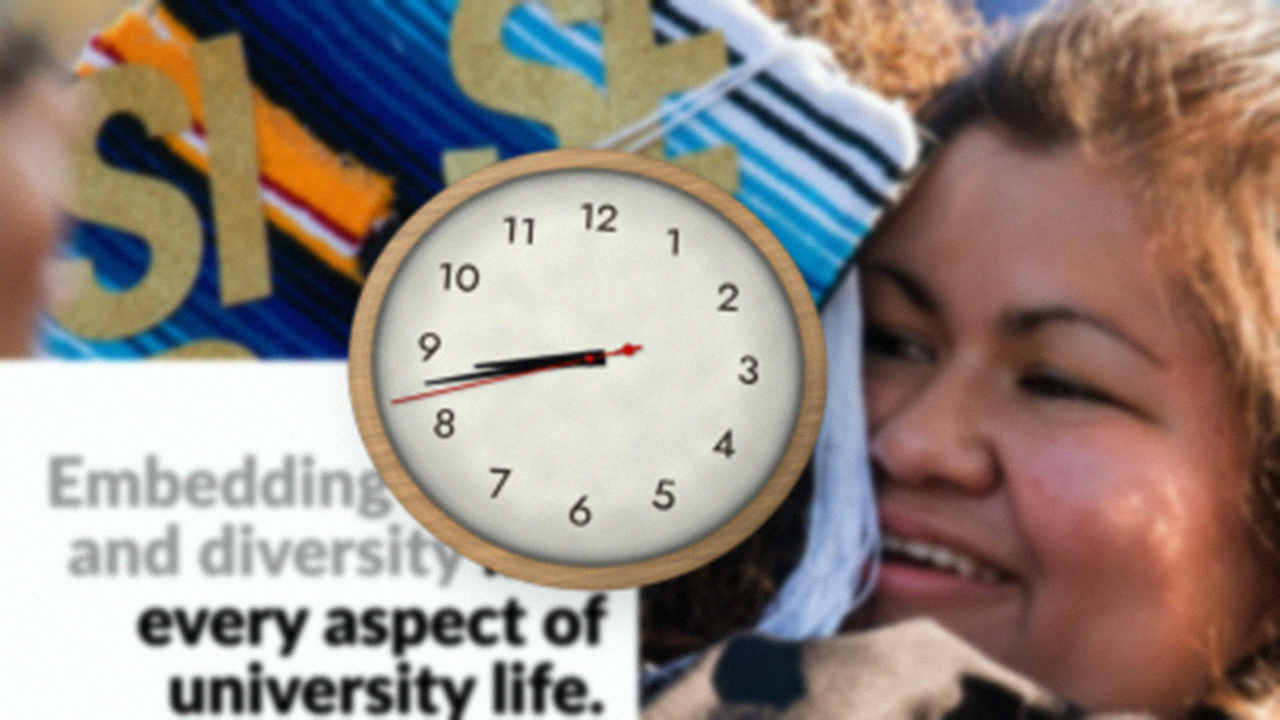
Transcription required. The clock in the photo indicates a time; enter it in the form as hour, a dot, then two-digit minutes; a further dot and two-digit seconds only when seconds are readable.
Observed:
8.42.42
